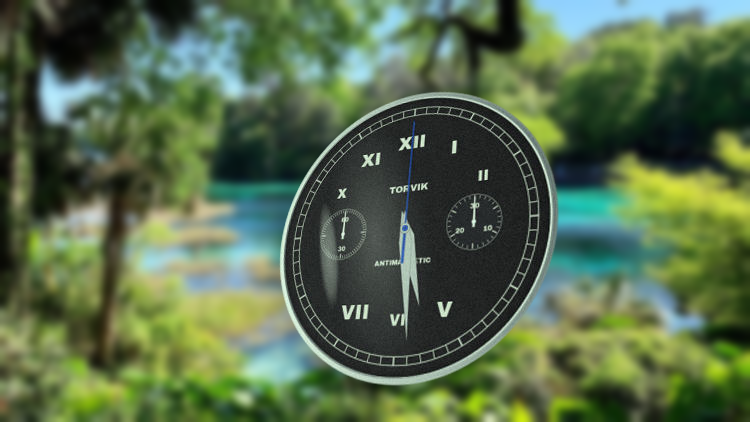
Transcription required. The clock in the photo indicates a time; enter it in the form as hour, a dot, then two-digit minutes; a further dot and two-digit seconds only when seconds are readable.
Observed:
5.29
